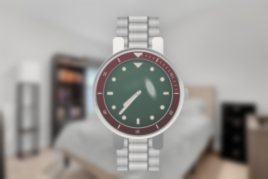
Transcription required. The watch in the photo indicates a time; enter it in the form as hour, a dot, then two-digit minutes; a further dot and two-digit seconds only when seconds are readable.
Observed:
7.37
